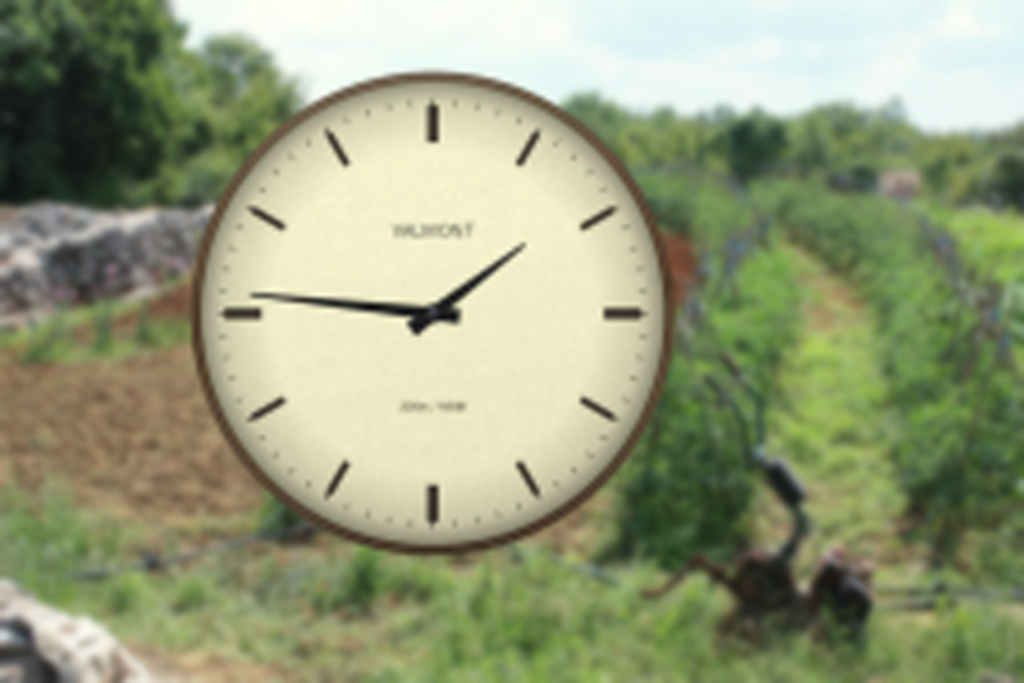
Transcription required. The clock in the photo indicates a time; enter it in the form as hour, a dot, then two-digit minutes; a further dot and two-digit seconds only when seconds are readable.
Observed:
1.46
